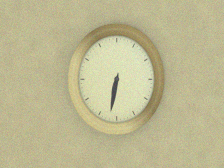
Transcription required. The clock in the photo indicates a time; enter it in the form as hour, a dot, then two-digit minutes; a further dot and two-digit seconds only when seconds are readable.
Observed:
6.32
